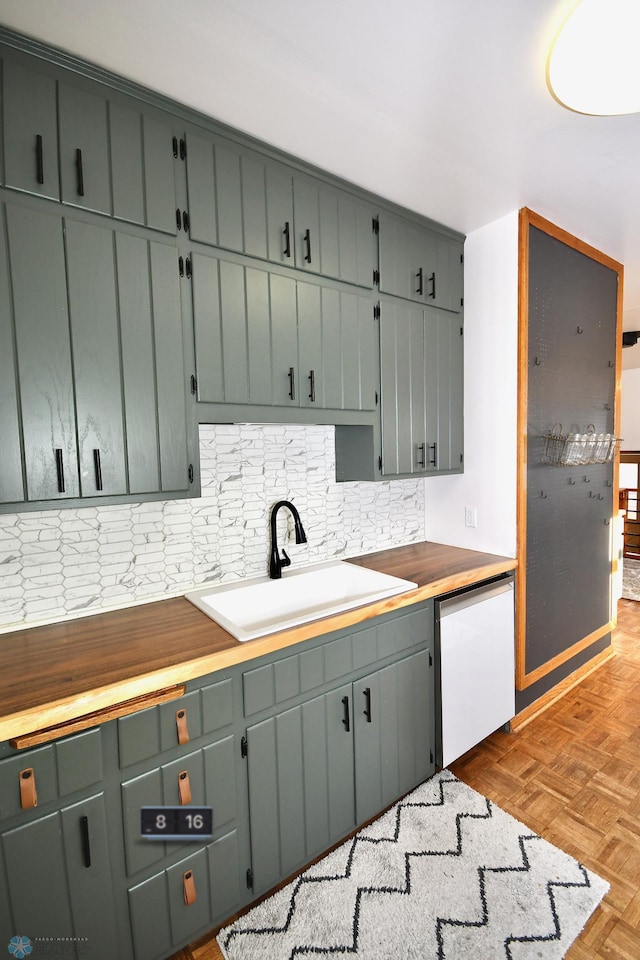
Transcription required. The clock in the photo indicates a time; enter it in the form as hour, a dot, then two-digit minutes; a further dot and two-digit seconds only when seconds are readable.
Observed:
8.16
